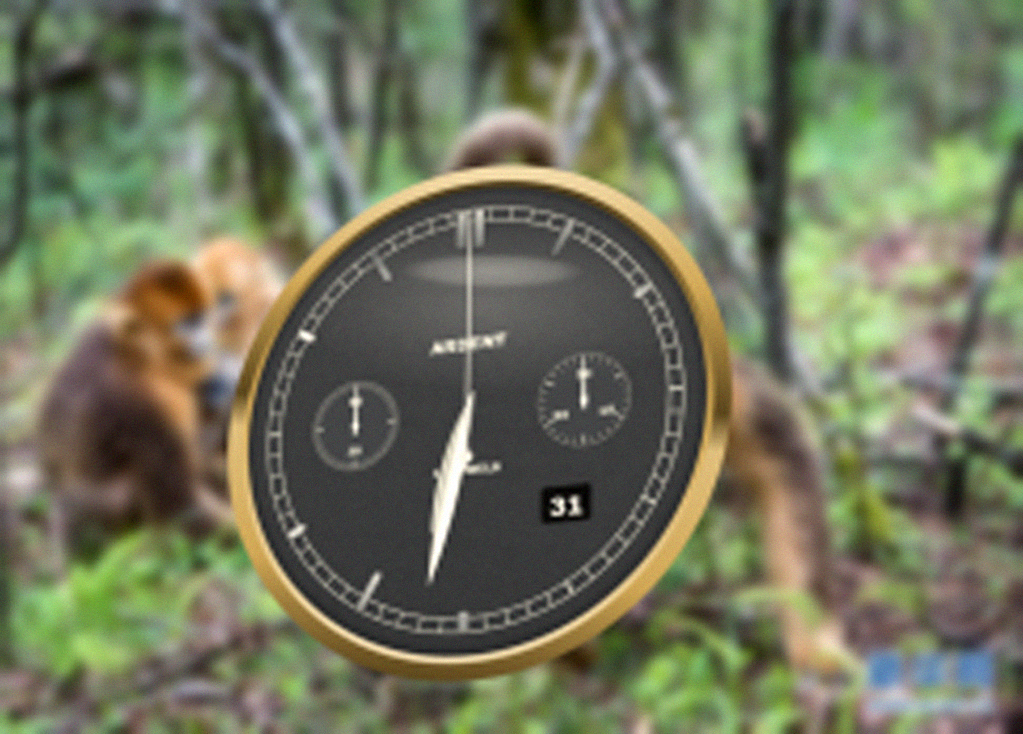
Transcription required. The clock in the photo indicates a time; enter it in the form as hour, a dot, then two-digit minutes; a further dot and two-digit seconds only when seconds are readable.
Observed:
6.32
